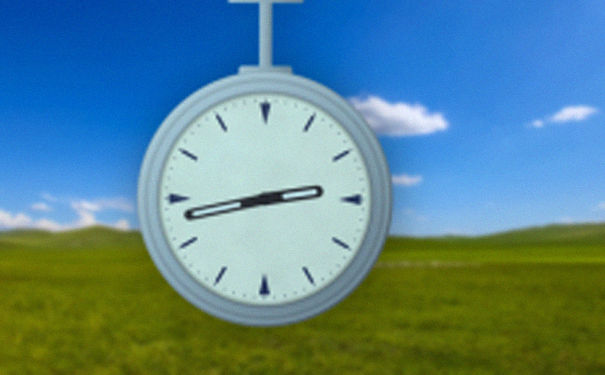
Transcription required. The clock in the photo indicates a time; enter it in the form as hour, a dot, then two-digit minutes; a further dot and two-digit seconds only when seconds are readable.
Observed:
2.43
